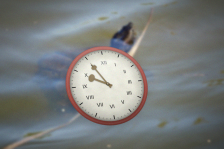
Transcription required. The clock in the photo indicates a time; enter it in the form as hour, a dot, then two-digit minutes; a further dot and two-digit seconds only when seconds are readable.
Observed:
9.55
